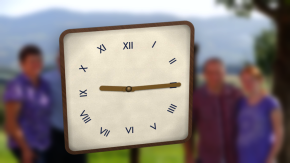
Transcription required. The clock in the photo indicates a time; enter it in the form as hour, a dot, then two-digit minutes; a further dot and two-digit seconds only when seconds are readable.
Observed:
9.15
